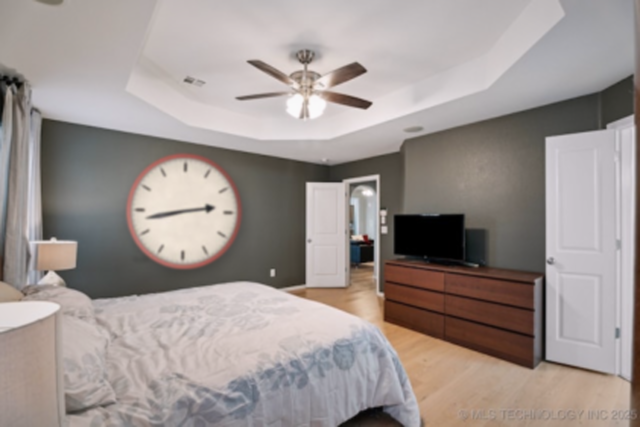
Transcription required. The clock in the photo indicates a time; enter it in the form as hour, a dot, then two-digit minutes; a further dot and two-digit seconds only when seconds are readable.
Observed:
2.43
